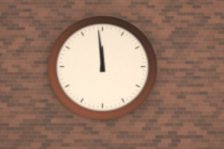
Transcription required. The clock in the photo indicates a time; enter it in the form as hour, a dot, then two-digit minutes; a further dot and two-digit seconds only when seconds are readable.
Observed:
11.59
